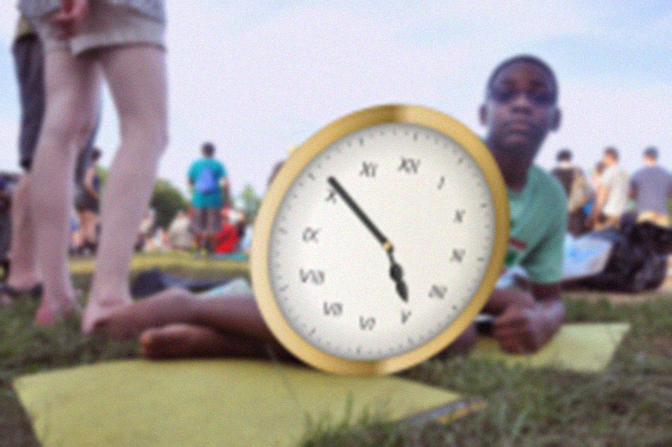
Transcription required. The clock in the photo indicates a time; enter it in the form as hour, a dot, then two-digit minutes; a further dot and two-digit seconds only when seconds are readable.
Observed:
4.51
